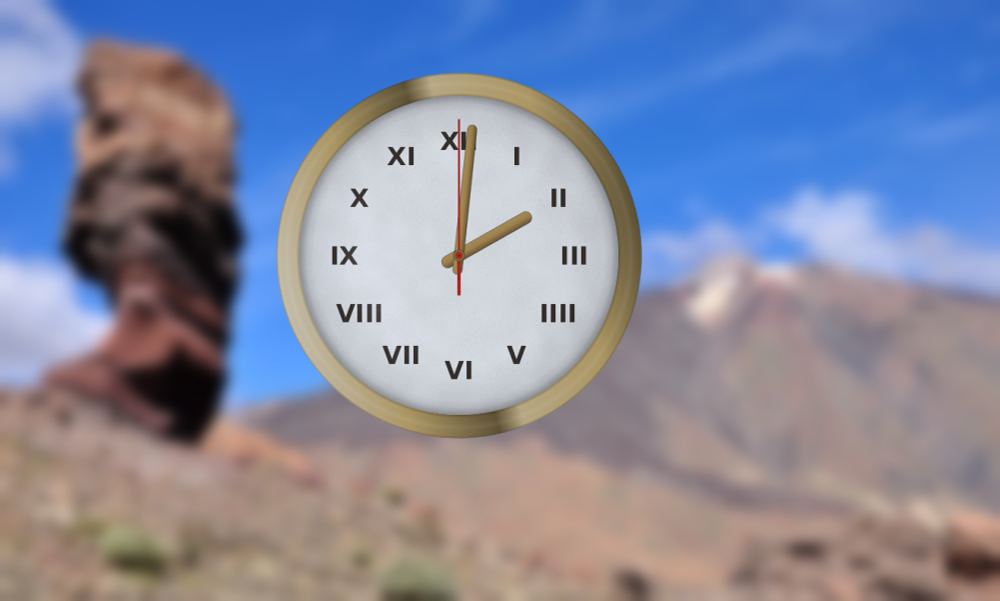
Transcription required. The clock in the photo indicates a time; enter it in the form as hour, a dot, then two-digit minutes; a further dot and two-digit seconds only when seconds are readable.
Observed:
2.01.00
